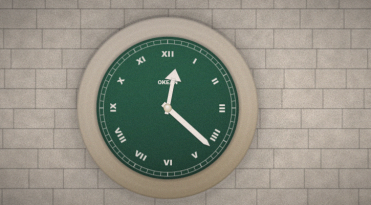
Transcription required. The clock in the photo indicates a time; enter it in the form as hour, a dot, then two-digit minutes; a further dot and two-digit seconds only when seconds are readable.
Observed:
12.22
